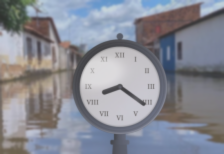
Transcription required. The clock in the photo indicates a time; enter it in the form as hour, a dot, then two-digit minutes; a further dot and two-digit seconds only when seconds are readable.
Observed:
8.21
